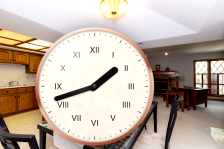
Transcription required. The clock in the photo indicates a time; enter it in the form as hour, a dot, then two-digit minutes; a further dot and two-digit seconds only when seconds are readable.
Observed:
1.42
